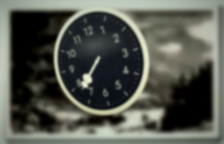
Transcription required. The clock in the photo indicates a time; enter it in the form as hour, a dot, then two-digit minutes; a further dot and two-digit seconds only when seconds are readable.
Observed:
7.38
